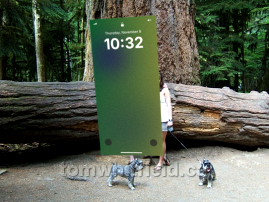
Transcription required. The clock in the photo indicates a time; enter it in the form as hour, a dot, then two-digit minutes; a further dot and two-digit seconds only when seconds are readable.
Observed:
10.32
